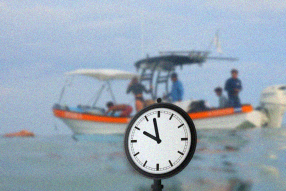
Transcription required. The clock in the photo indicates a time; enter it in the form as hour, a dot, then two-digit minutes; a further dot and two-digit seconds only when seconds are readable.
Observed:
9.58
